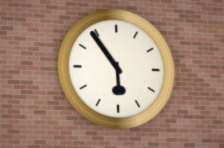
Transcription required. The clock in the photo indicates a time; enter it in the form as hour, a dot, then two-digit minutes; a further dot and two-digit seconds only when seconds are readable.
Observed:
5.54
